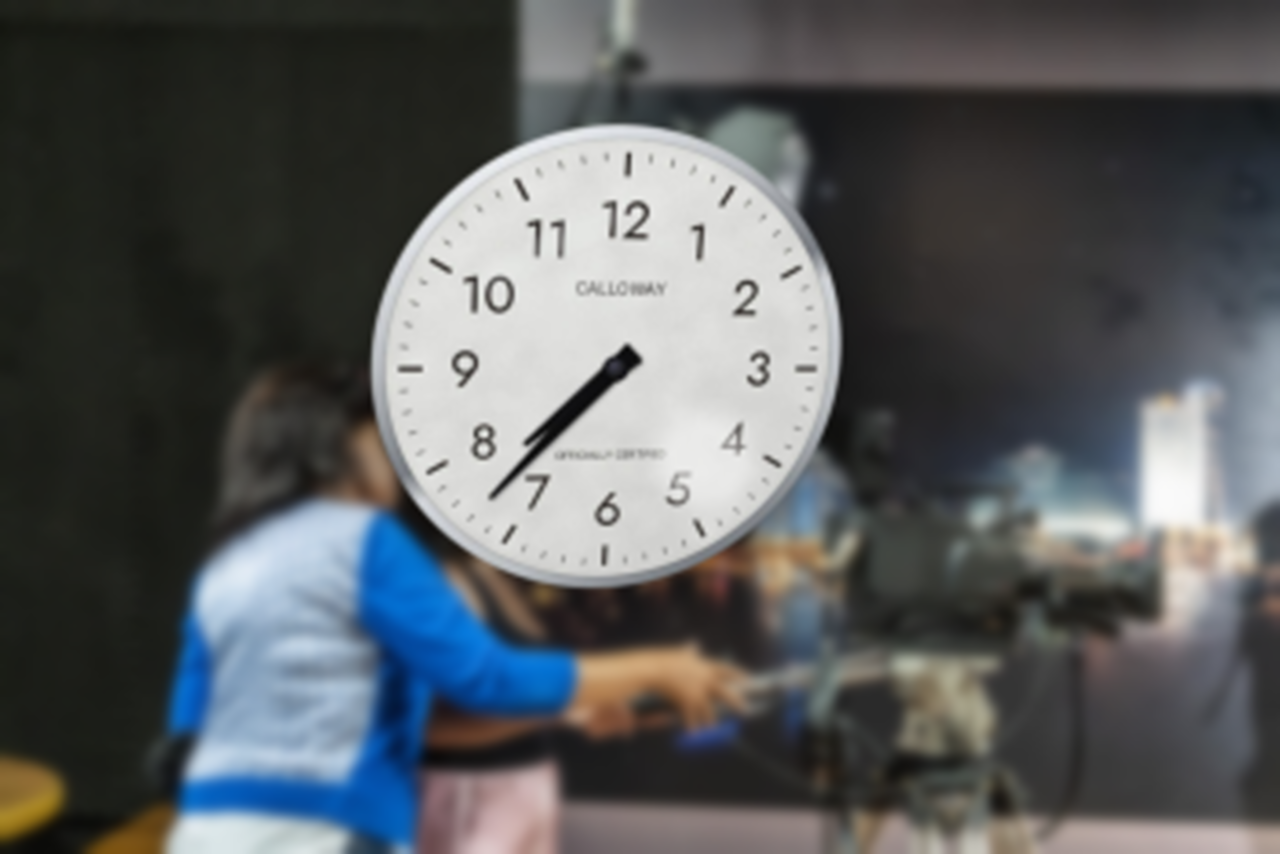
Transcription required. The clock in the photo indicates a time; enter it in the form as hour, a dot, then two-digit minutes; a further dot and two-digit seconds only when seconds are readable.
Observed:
7.37
